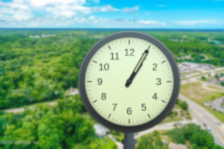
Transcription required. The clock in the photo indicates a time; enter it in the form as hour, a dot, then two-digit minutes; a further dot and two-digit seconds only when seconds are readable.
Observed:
1.05
